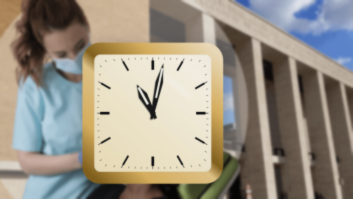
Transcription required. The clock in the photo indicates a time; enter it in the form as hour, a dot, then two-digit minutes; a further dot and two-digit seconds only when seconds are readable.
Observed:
11.02
